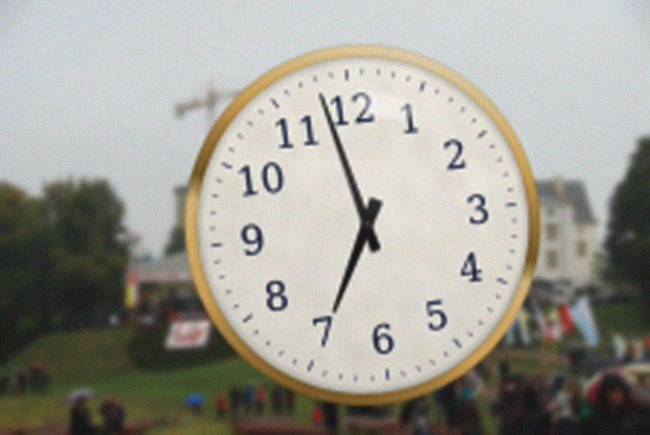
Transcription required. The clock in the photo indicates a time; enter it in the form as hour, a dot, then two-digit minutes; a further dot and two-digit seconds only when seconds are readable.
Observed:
6.58
